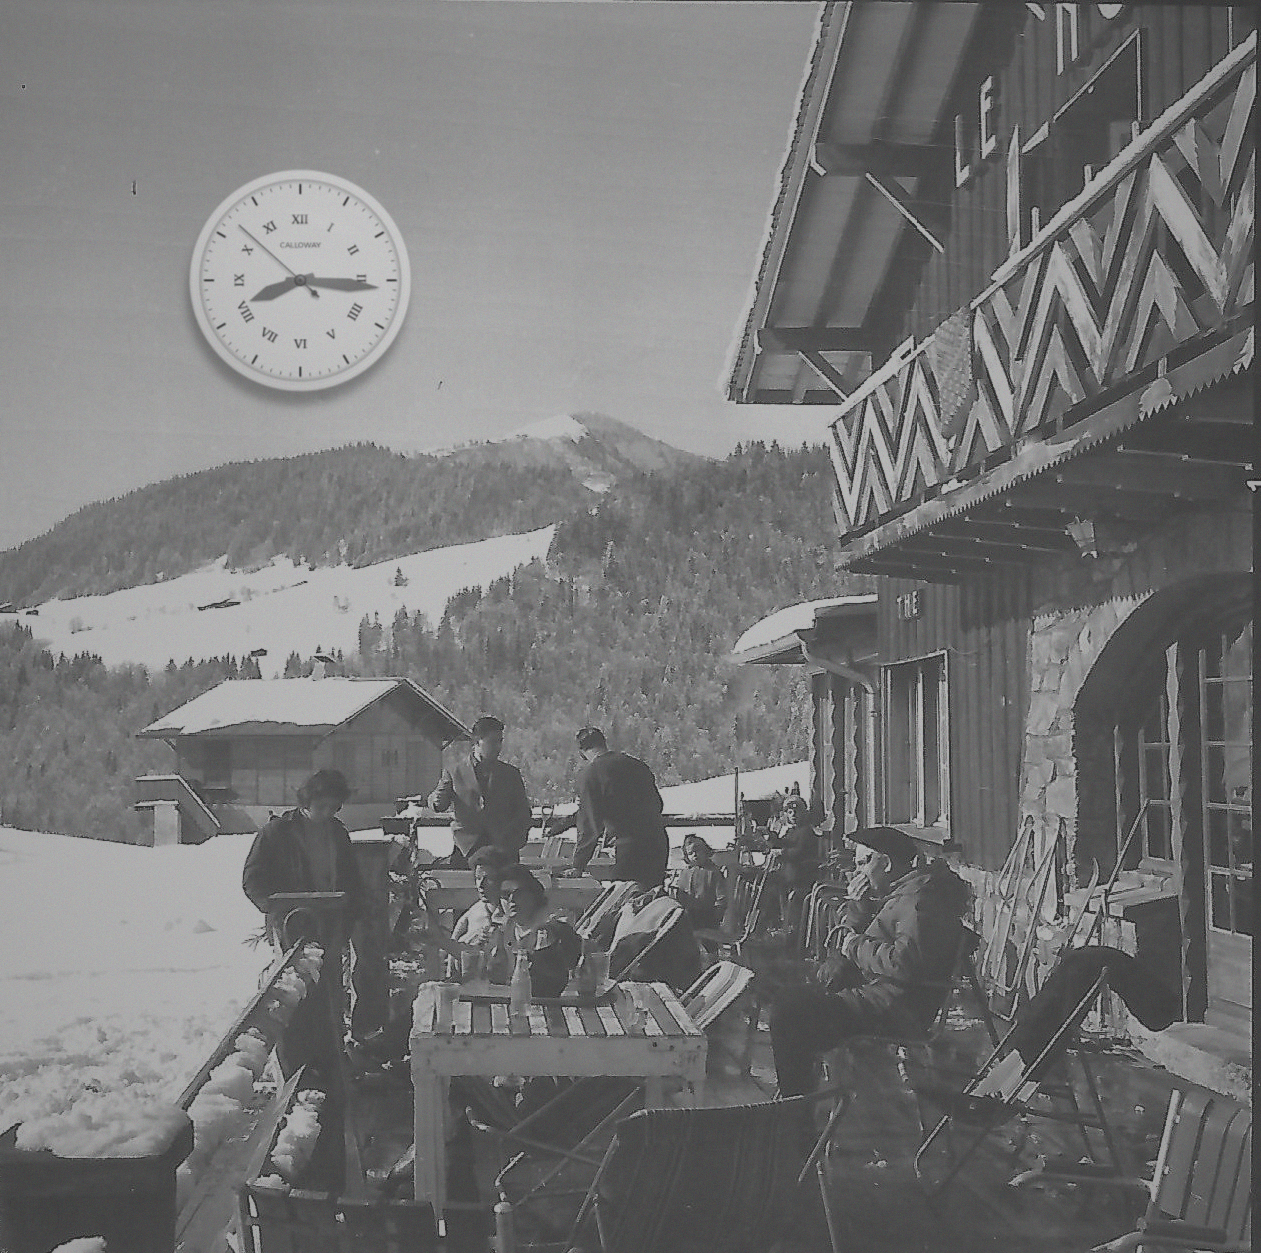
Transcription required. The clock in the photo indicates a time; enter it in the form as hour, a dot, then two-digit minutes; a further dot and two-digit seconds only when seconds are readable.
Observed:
8.15.52
